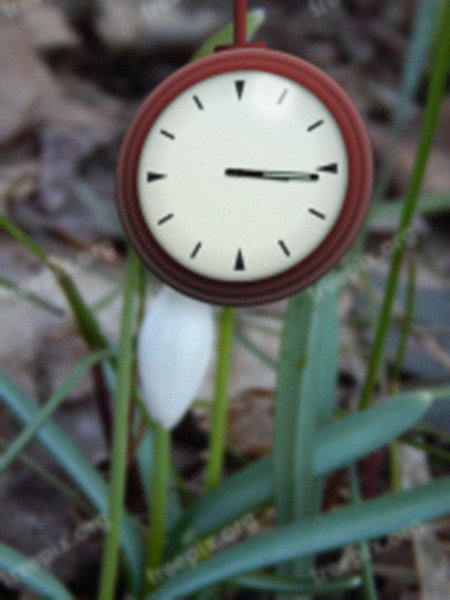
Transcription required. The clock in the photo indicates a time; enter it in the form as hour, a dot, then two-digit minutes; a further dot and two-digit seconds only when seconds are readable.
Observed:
3.16
